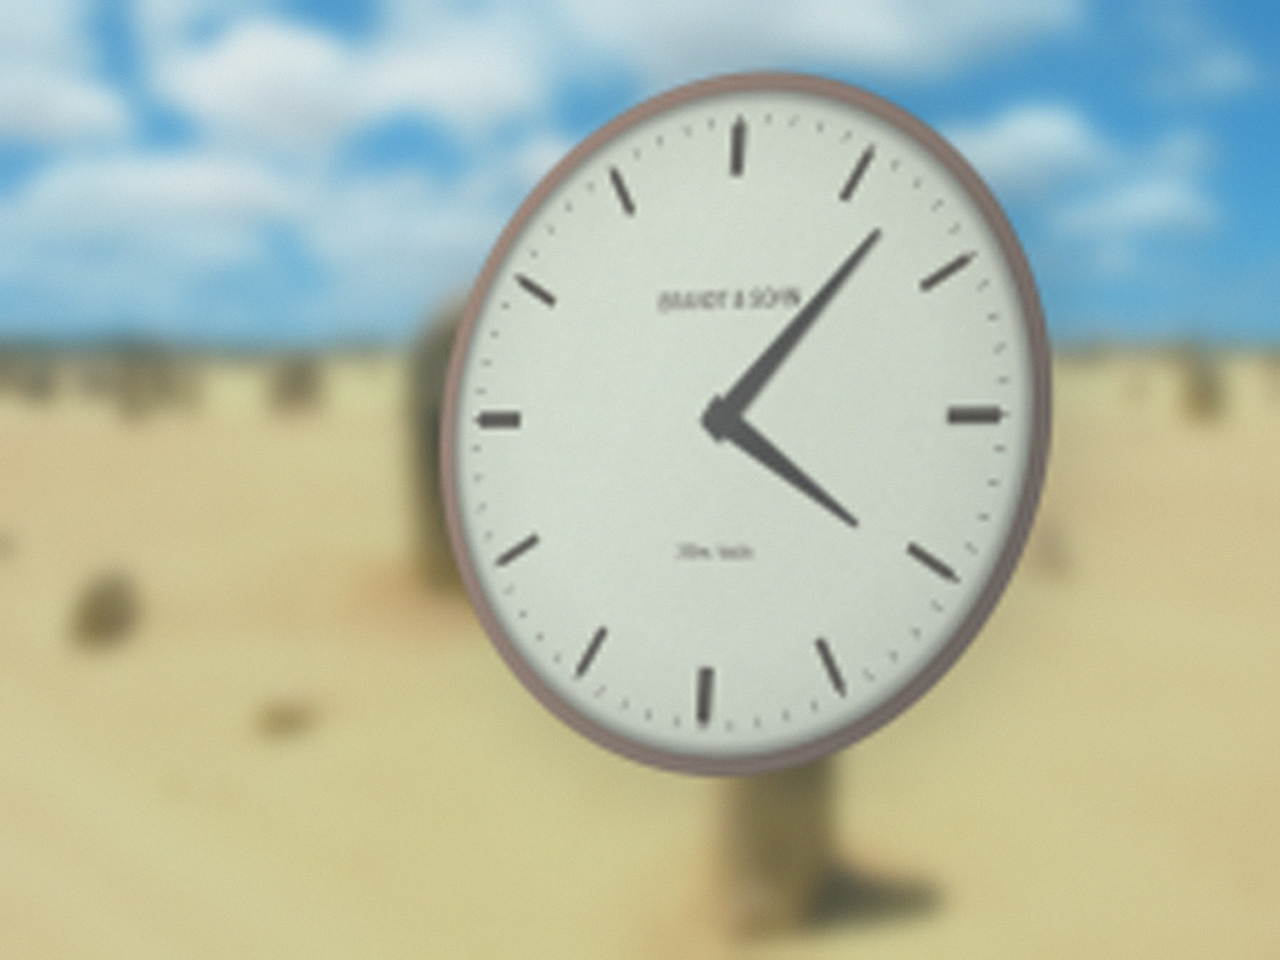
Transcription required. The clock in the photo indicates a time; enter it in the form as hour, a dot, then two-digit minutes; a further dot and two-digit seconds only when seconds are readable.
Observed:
4.07
